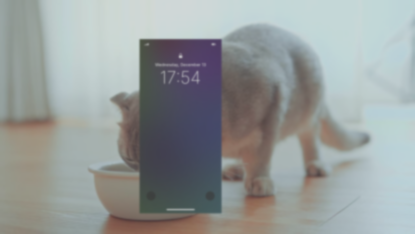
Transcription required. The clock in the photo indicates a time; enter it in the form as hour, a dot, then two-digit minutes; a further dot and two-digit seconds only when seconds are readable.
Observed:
17.54
